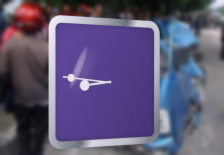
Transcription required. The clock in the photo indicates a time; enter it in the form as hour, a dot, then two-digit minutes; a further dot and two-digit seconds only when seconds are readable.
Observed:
8.46
